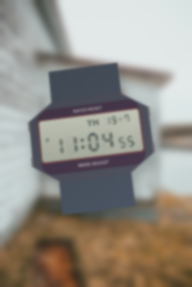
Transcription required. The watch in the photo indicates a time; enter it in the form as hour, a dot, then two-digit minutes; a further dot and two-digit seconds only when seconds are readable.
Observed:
11.04
